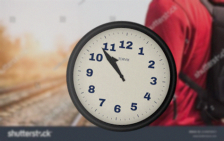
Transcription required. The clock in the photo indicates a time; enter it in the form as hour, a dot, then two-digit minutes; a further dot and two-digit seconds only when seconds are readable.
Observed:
10.53
